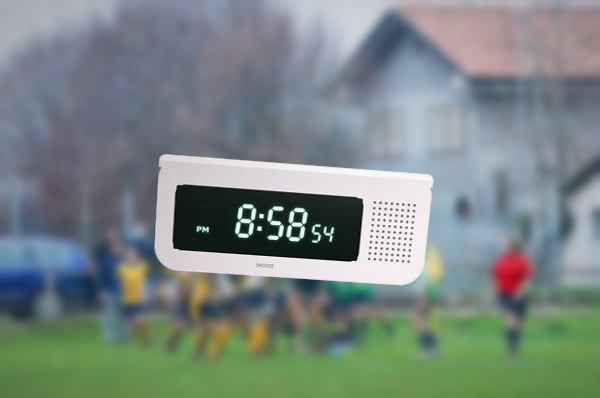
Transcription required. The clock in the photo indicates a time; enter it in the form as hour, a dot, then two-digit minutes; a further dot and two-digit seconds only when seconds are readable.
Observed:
8.58.54
